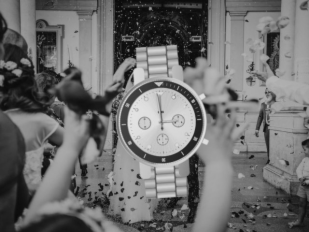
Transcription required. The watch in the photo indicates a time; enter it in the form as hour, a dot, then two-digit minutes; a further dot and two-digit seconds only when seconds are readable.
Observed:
2.59
